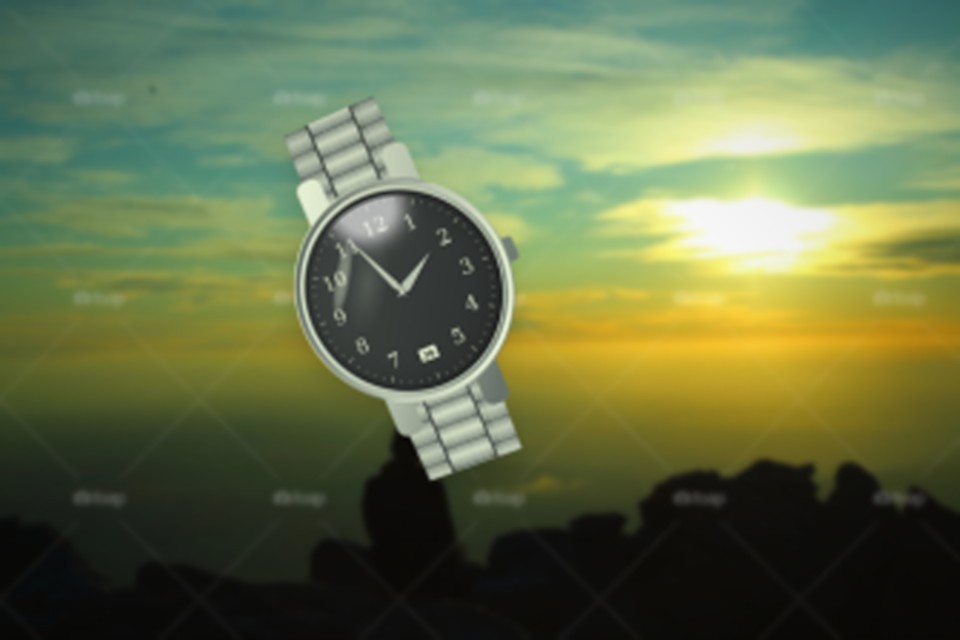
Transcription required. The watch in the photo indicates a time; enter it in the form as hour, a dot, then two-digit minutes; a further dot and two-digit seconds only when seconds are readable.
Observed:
1.56
